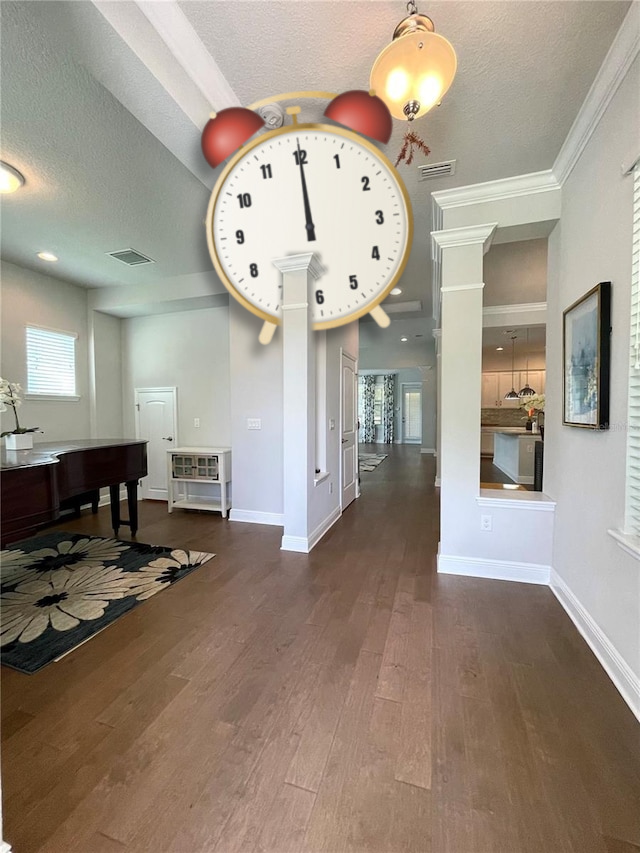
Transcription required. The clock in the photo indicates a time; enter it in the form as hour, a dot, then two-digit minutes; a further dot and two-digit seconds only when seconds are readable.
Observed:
12.00
